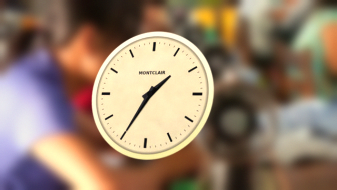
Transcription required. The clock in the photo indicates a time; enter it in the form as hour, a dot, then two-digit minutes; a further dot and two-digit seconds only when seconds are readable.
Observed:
1.35
